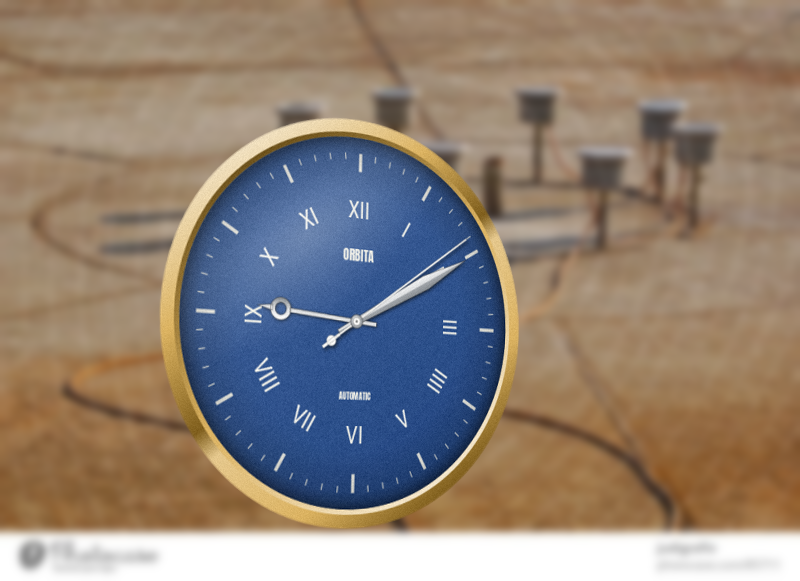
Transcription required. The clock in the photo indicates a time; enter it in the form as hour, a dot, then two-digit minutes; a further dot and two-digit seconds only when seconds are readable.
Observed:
9.10.09
